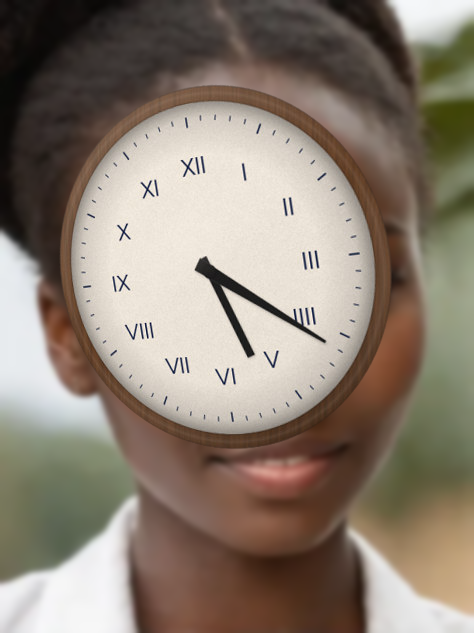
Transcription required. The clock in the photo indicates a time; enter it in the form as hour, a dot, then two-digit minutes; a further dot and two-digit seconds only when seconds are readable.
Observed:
5.21
